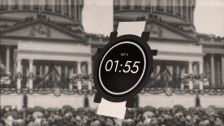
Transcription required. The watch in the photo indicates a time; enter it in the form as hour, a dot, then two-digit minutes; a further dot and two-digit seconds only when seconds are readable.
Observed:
1.55
